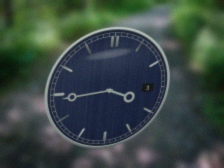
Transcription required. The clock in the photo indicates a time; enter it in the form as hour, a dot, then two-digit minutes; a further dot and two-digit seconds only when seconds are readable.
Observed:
3.44
